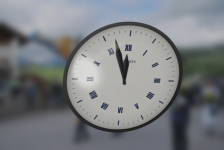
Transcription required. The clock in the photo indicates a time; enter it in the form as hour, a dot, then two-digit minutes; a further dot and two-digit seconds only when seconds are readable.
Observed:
11.57
